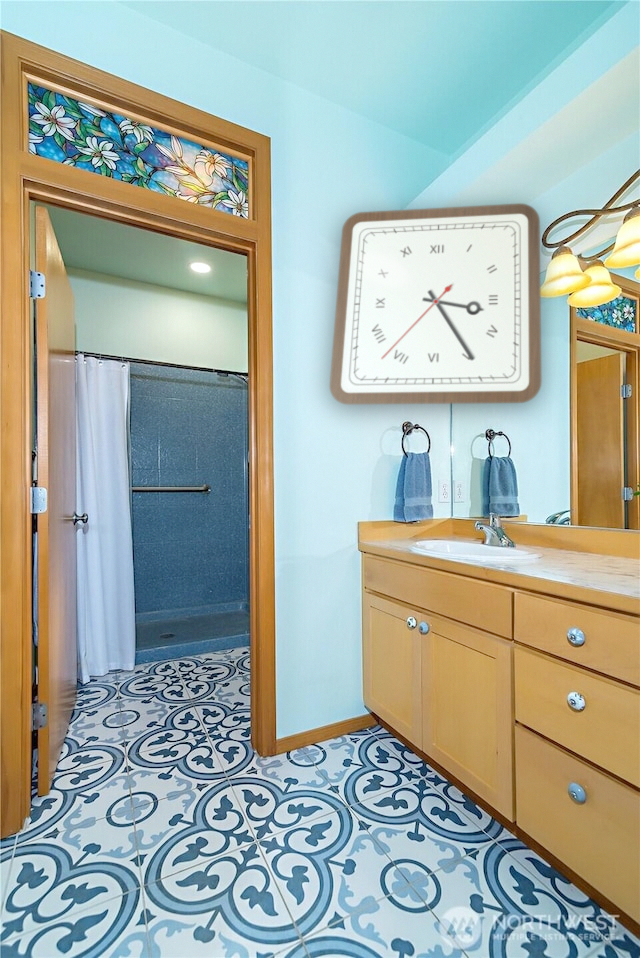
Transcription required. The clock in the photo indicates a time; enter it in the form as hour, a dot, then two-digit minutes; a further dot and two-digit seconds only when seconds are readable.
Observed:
3.24.37
